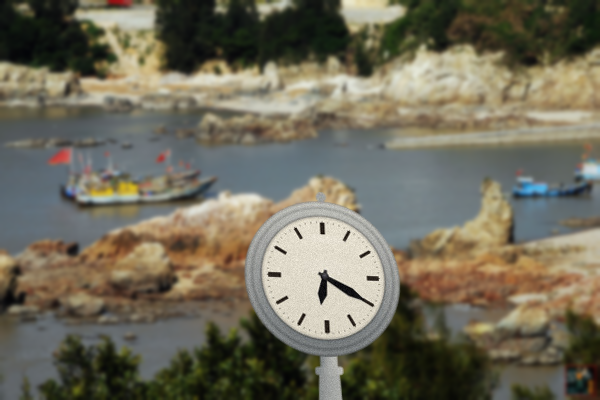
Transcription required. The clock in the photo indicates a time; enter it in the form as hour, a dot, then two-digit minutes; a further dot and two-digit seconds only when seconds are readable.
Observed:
6.20
